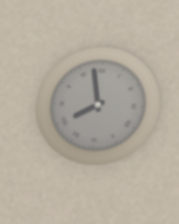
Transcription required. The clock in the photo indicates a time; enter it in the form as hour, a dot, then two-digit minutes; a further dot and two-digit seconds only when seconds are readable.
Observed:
7.58
